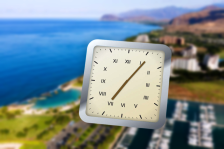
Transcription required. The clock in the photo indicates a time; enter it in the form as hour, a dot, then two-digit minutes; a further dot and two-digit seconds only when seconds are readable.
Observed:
7.06
